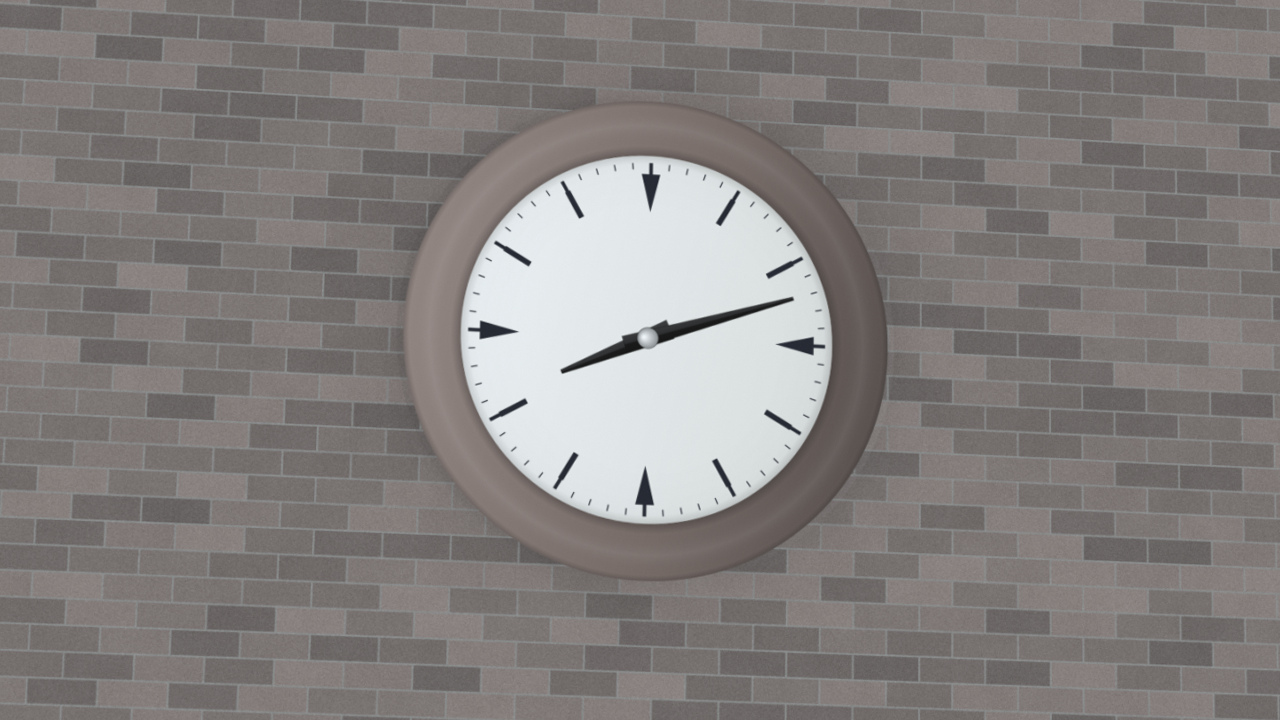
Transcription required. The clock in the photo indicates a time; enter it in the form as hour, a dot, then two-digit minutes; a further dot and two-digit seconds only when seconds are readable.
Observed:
8.12
